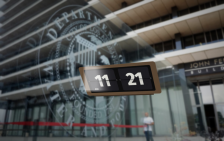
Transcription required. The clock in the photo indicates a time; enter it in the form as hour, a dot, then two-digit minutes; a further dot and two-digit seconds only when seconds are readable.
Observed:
11.21
